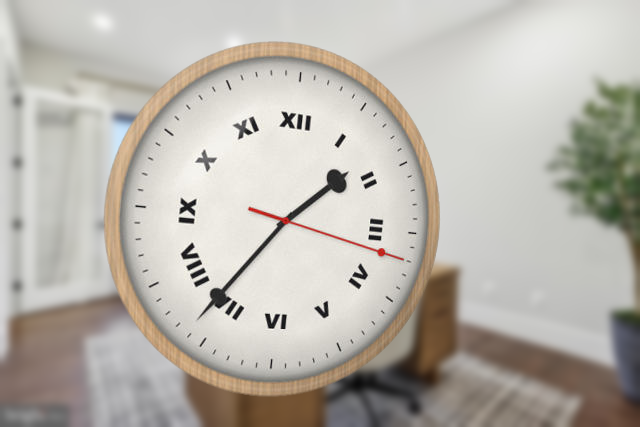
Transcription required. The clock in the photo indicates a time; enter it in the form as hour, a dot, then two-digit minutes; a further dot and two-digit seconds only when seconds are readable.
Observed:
1.36.17
